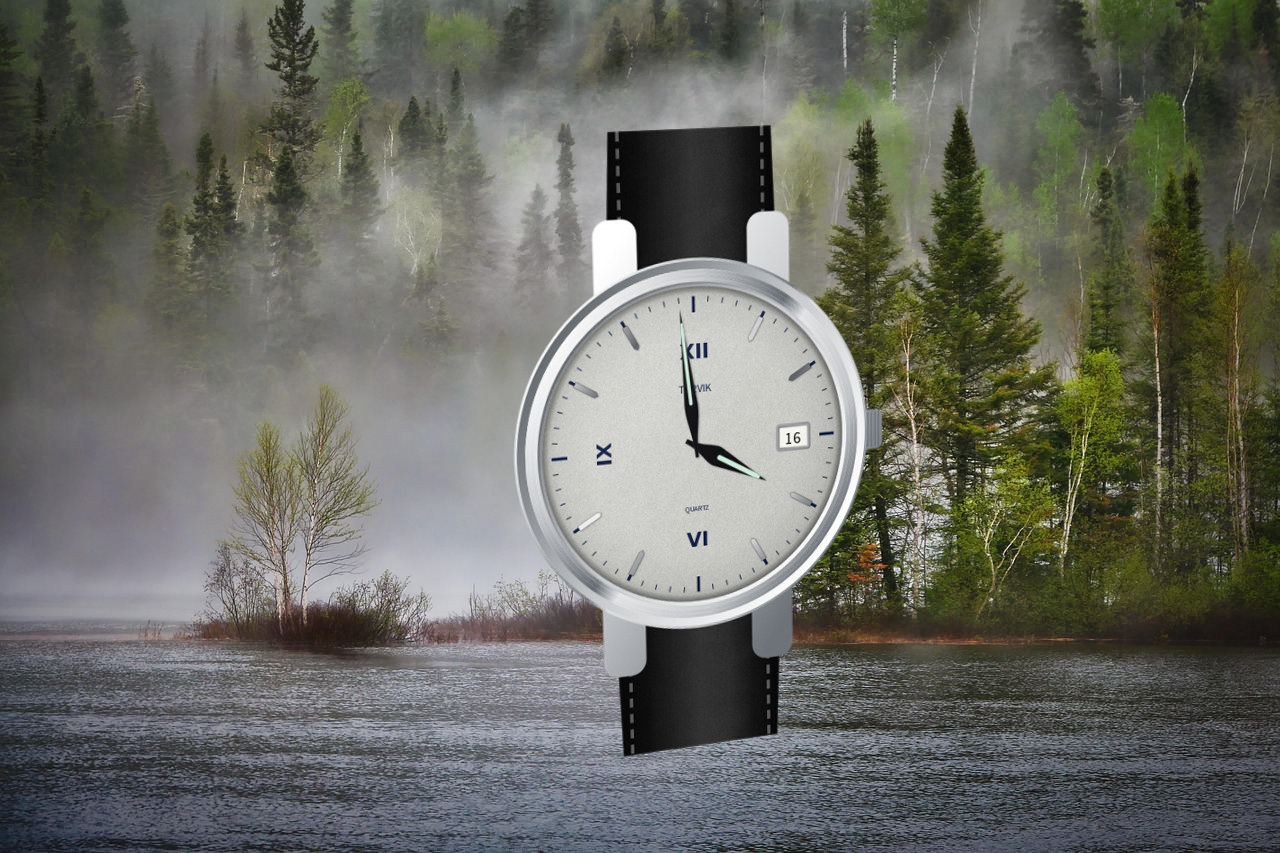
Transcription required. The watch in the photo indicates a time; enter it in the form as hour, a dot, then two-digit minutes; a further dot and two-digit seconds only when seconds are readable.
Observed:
3.59
